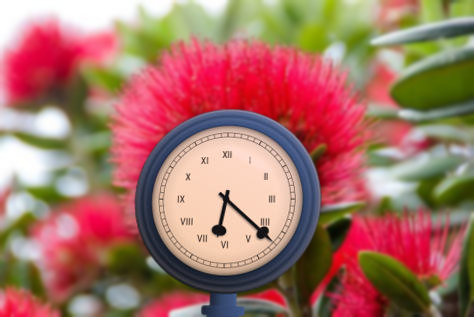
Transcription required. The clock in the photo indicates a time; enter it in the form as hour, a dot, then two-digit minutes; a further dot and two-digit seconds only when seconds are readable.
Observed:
6.22
